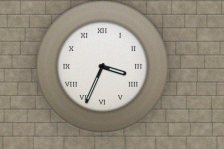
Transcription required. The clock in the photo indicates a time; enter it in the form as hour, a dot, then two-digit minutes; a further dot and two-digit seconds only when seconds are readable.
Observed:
3.34
